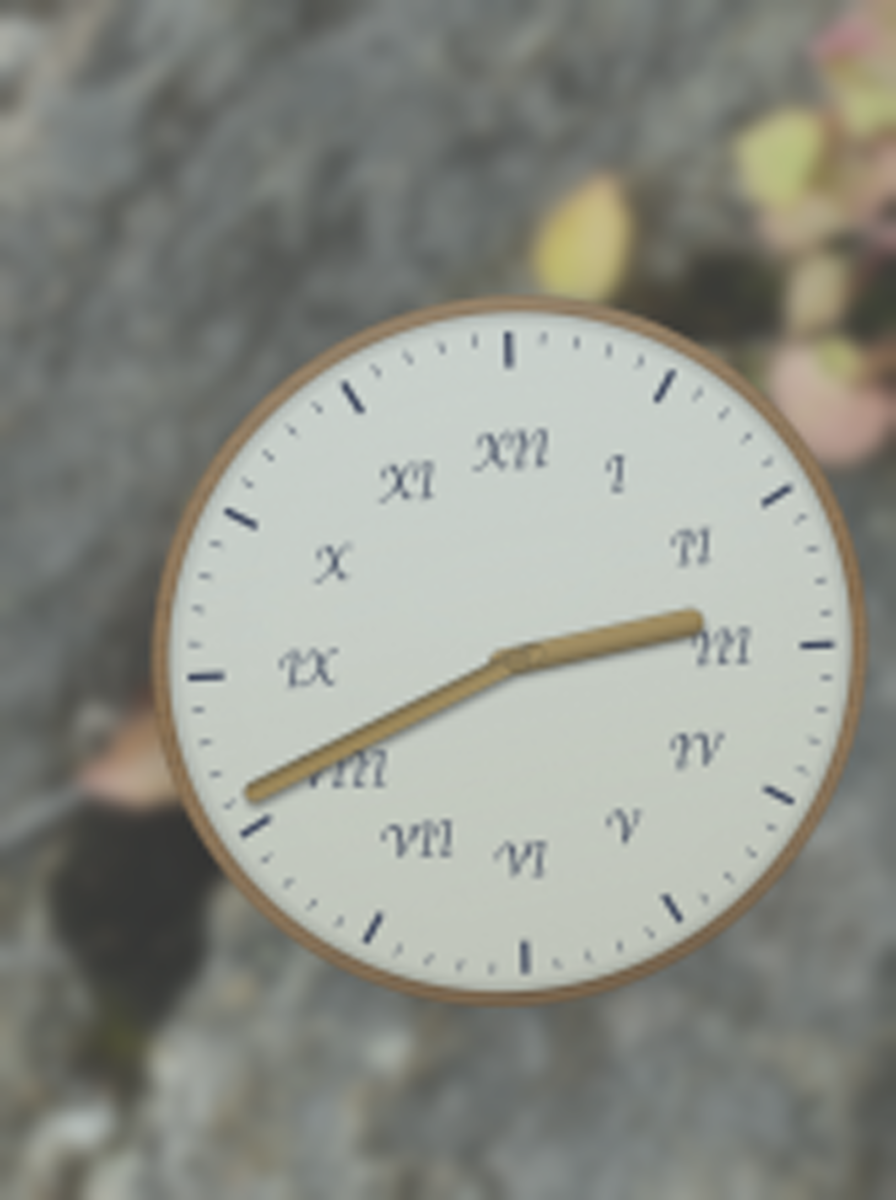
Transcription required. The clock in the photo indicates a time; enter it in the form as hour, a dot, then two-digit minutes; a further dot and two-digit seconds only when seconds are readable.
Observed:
2.41
